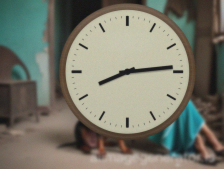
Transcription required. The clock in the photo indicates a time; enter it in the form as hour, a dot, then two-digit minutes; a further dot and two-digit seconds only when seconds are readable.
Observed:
8.14
